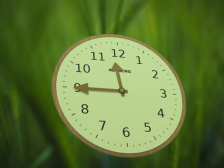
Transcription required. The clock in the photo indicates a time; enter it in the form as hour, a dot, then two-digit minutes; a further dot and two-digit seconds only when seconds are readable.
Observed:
11.45
